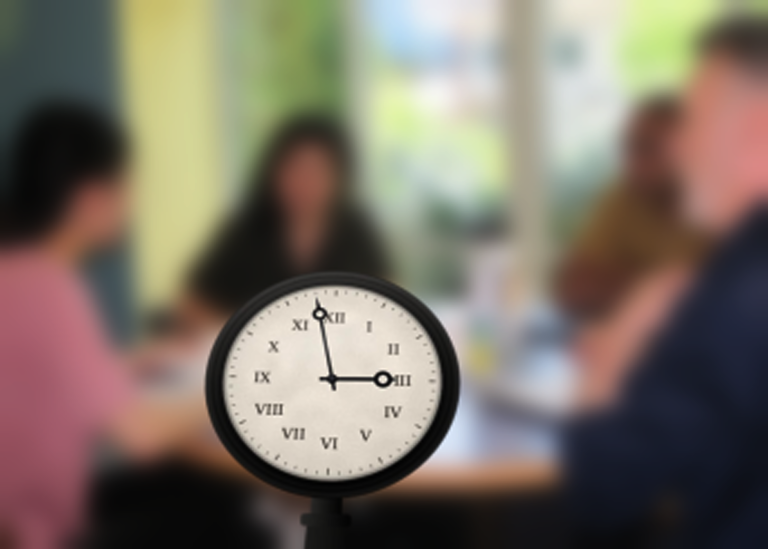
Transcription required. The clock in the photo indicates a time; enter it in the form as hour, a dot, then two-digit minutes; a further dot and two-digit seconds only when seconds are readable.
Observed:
2.58
